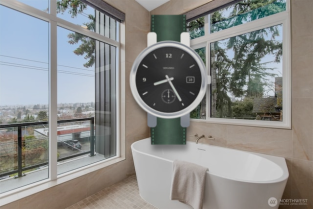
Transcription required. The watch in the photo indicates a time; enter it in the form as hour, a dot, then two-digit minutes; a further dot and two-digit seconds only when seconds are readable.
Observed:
8.25
